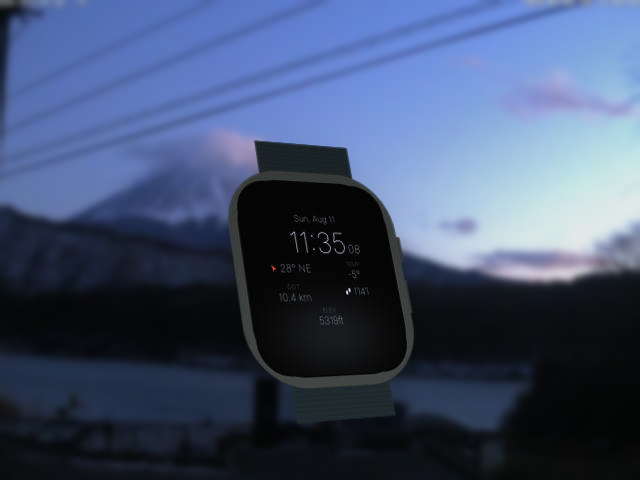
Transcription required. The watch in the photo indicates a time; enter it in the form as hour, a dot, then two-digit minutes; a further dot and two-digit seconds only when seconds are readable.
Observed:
11.35.08
